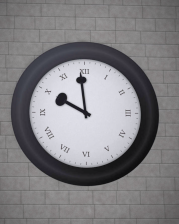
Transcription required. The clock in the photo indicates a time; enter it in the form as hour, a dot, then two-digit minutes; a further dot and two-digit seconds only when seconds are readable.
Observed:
9.59
